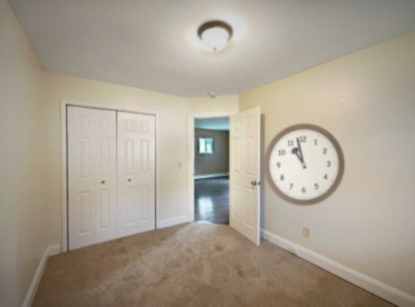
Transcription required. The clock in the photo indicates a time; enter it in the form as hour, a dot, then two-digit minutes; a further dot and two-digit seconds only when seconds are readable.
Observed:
10.58
